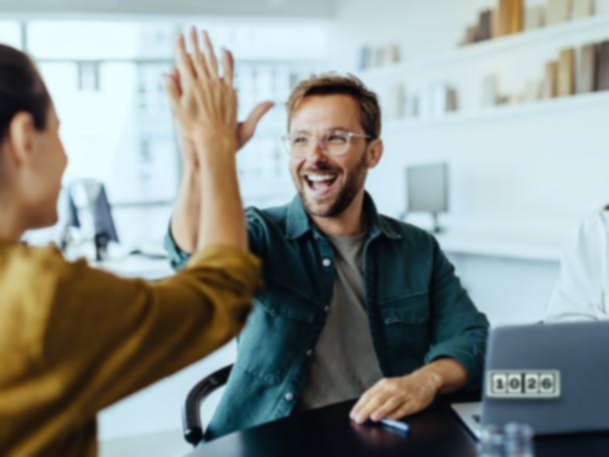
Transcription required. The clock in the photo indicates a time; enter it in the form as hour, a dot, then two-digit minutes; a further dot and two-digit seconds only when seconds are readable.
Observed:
10.26
